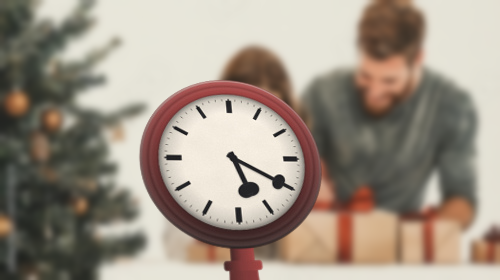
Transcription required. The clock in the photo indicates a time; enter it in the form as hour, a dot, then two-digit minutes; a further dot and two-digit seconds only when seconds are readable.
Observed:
5.20
